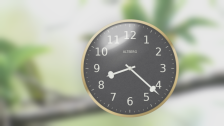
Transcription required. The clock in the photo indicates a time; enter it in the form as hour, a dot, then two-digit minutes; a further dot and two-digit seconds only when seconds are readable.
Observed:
8.22
